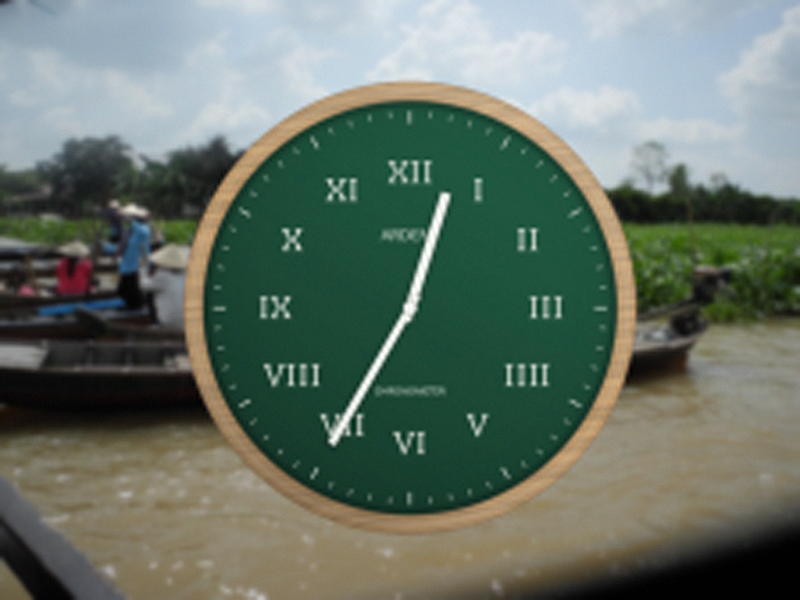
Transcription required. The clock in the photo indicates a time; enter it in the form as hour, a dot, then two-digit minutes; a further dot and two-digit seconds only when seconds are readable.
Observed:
12.35
